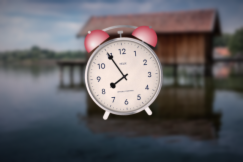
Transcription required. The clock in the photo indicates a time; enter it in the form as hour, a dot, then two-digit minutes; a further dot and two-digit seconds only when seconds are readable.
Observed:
7.55
